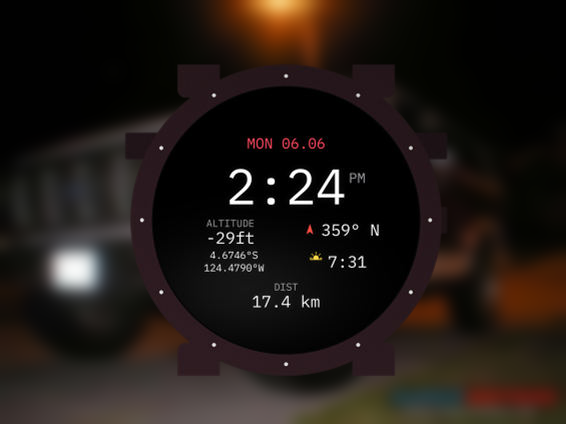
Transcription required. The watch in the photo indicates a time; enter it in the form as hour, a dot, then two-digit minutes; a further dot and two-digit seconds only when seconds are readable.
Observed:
2.24
